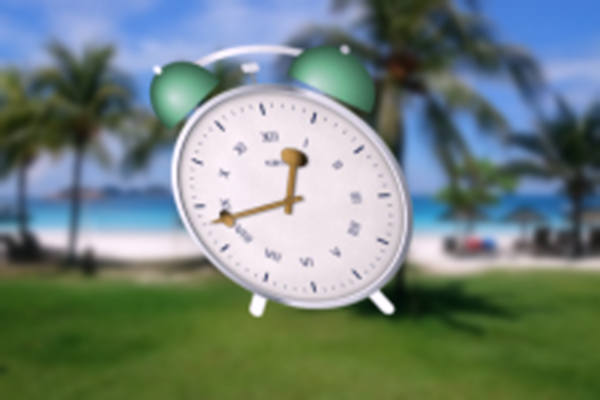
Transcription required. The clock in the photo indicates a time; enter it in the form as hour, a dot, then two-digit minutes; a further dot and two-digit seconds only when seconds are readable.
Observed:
12.43
